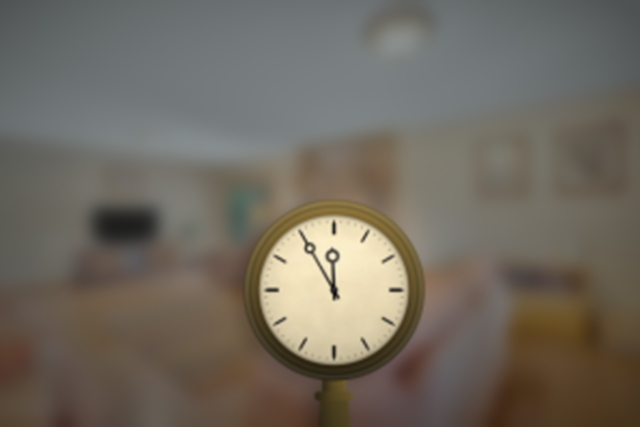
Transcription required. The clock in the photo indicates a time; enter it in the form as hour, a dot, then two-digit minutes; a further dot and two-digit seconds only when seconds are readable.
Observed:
11.55
